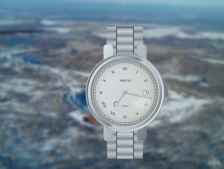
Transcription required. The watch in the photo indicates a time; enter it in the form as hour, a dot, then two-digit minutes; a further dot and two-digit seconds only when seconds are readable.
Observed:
7.17
